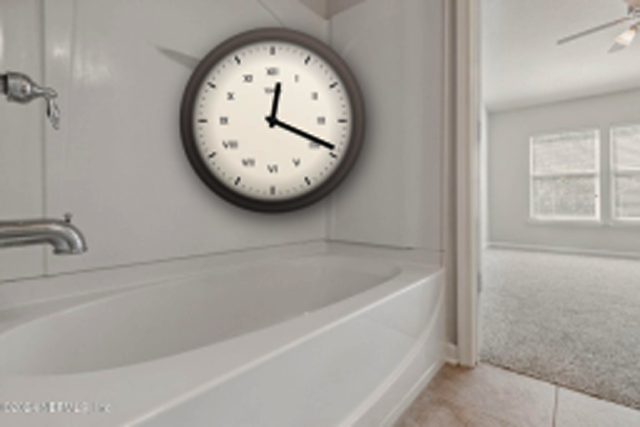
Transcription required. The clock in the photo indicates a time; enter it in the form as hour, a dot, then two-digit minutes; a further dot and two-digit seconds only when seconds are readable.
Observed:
12.19
